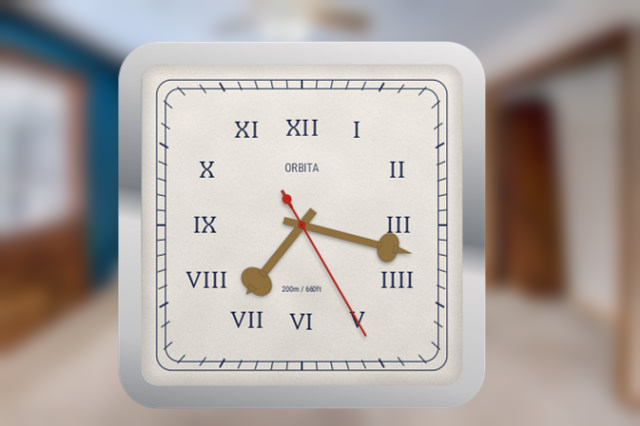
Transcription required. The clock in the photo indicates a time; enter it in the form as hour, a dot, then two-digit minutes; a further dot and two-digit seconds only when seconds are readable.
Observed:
7.17.25
